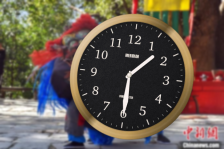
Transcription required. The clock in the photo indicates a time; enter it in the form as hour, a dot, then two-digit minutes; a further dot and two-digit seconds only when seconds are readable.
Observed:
1.30
